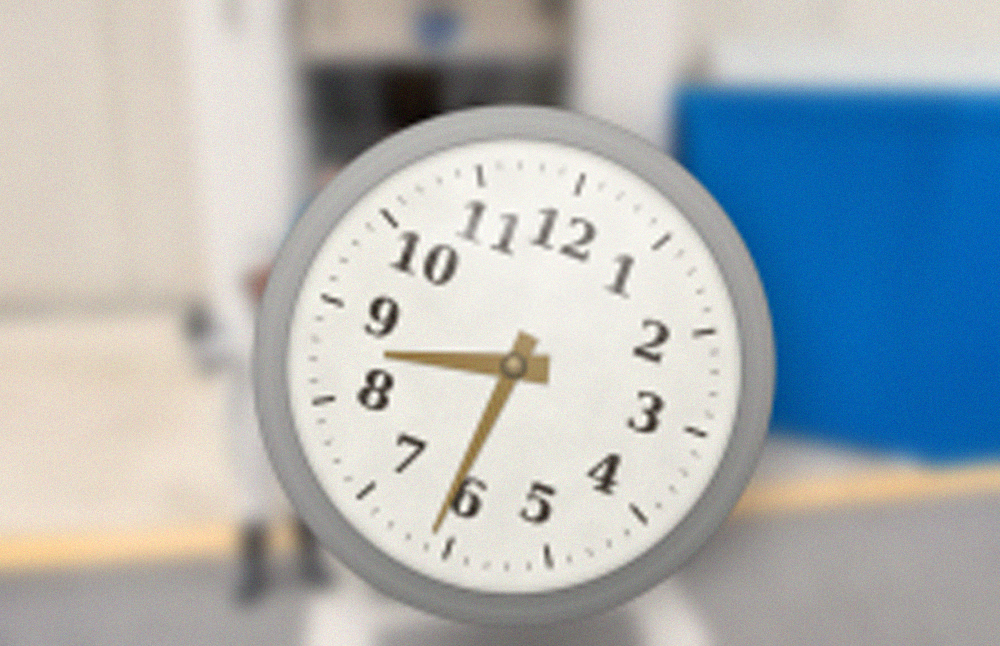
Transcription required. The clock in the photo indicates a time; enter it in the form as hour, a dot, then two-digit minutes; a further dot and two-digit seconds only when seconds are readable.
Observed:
8.31
